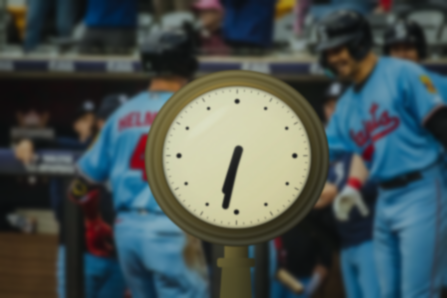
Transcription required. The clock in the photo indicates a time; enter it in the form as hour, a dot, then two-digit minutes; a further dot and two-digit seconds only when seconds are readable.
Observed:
6.32
